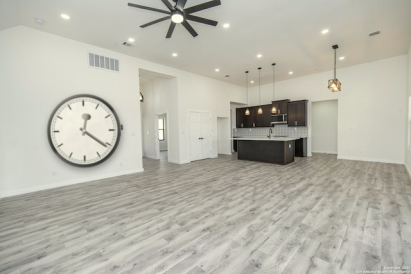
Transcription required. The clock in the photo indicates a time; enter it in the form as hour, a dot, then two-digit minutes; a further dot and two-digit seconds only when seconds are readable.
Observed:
12.21
